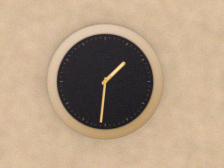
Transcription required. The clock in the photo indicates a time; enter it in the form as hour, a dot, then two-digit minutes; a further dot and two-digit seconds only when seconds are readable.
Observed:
1.31
